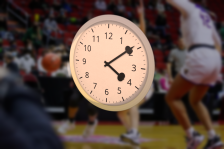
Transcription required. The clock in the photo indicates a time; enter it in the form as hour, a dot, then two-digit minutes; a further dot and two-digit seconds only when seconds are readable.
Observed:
4.09
